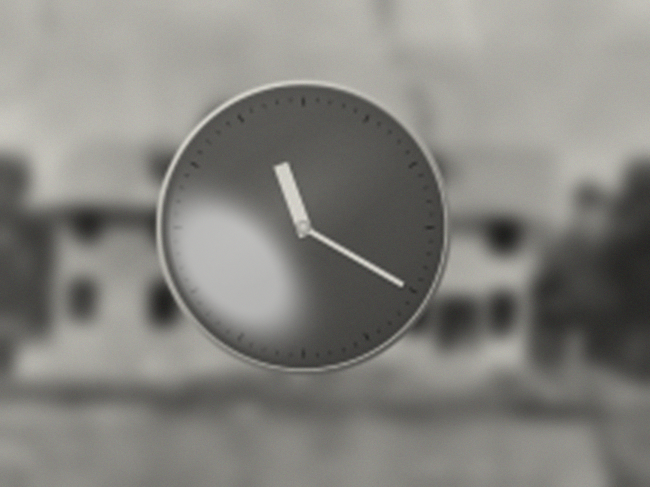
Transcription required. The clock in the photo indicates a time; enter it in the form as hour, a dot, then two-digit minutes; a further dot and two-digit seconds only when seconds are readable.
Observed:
11.20
